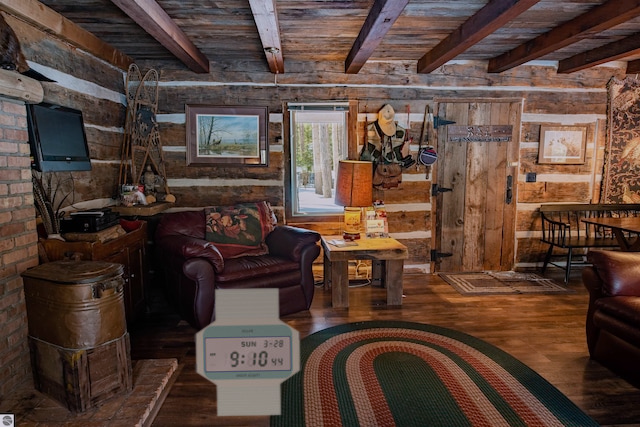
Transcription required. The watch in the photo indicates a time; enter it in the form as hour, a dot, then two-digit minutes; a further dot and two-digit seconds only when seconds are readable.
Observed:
9.10.44
